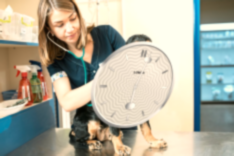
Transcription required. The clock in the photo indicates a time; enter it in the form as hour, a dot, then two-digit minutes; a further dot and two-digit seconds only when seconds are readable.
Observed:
6.02
